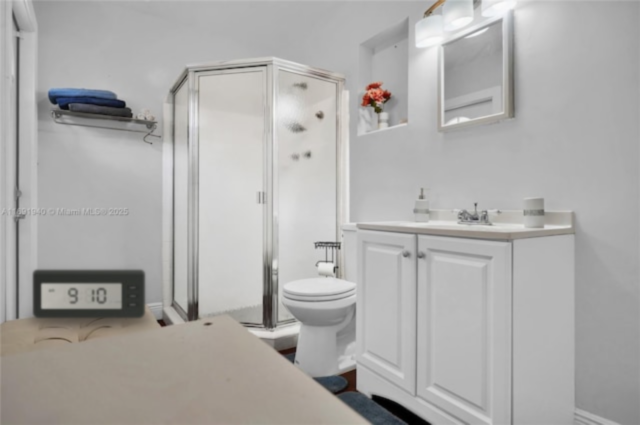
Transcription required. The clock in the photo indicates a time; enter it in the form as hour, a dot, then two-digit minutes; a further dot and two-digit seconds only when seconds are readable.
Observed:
9.10
